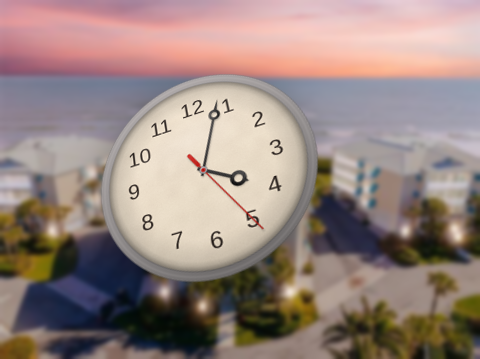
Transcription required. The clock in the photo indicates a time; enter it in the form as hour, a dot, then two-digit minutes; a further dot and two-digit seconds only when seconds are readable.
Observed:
4.03.25
